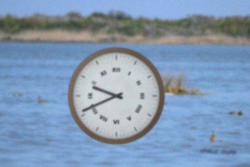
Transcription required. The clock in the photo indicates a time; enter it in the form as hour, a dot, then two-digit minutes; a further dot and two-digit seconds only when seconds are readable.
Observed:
9.41
